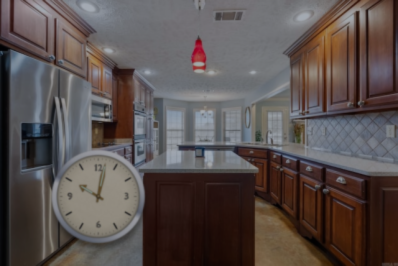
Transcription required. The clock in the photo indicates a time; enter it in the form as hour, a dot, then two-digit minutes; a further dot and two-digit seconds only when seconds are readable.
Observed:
10.02
